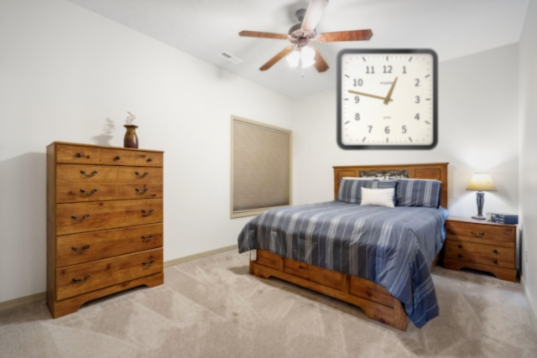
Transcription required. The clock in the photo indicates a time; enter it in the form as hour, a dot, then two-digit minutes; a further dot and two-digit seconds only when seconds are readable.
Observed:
12.47
